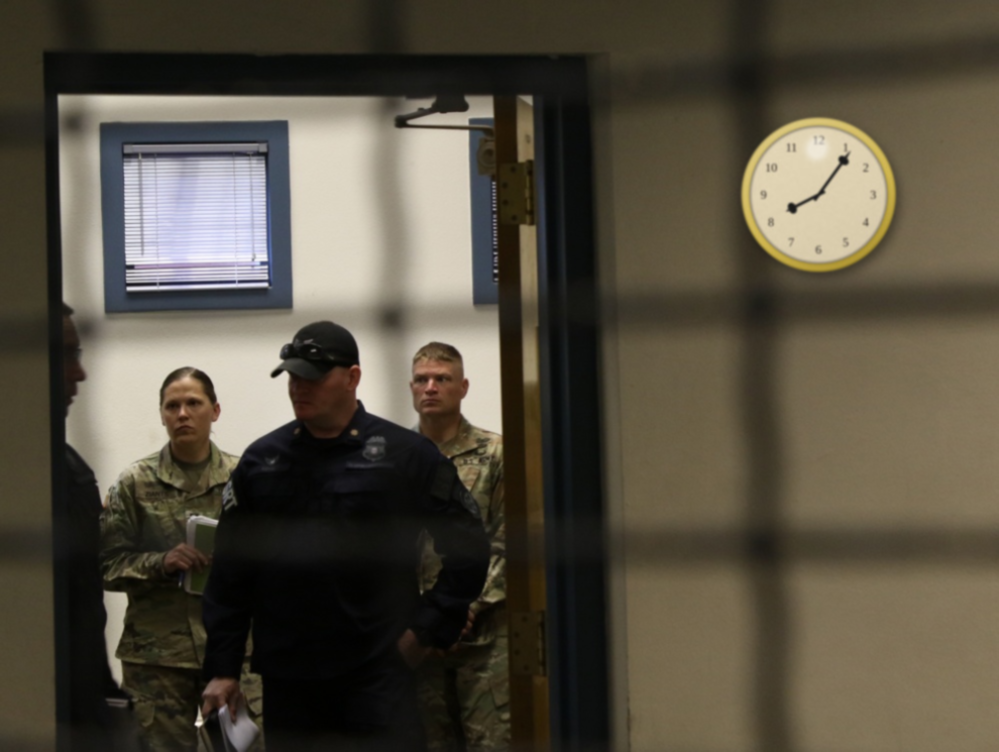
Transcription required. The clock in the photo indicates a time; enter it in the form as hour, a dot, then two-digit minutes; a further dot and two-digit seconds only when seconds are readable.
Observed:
8.06
